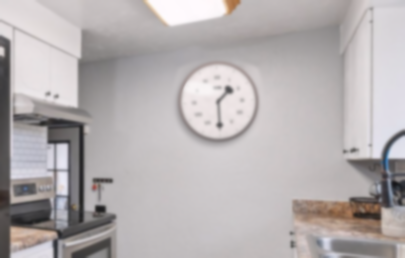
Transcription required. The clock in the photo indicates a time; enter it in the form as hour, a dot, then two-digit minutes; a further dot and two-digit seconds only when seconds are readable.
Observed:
1.30
